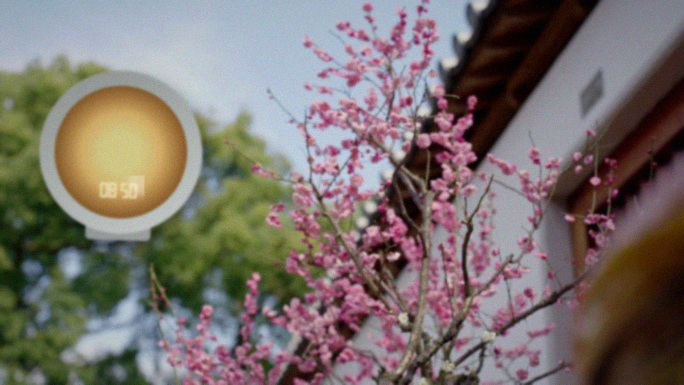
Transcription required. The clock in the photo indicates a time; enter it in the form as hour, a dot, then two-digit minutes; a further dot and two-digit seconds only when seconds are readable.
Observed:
8.50
